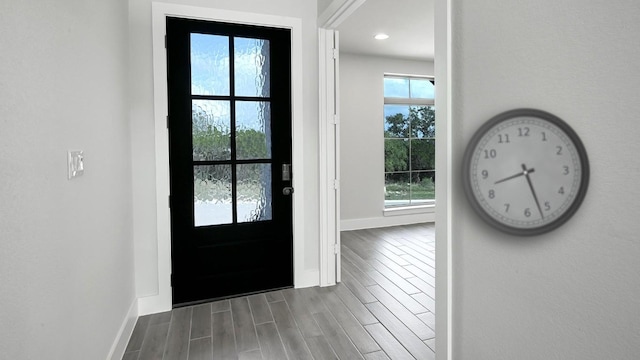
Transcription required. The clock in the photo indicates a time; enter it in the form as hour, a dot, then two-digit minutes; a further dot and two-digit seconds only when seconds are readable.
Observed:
8.27
